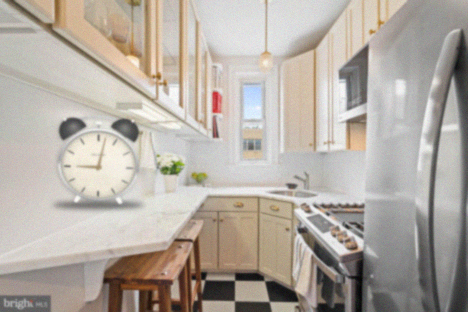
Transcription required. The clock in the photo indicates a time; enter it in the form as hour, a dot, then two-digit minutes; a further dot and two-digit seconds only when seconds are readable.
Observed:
9.02
